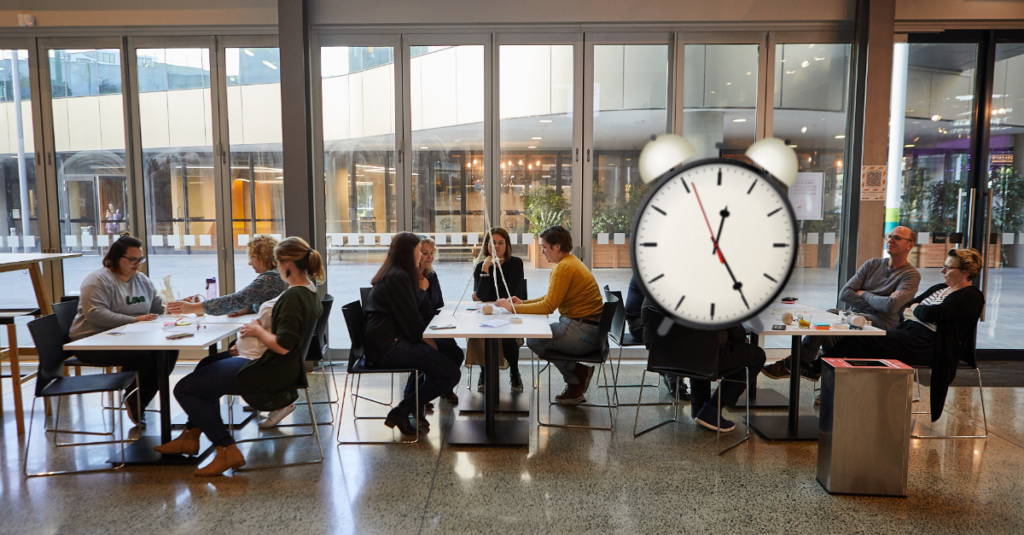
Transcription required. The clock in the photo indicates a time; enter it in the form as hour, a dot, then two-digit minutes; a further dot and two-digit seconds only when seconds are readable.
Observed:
12.24.56
